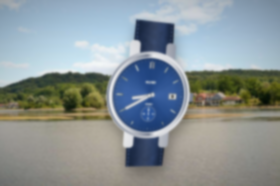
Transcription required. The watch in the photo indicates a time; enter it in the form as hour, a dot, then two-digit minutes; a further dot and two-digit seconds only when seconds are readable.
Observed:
8.40
